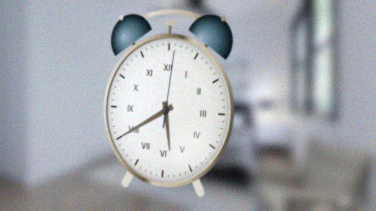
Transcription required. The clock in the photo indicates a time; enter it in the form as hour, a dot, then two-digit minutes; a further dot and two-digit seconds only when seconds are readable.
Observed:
5.40.01
